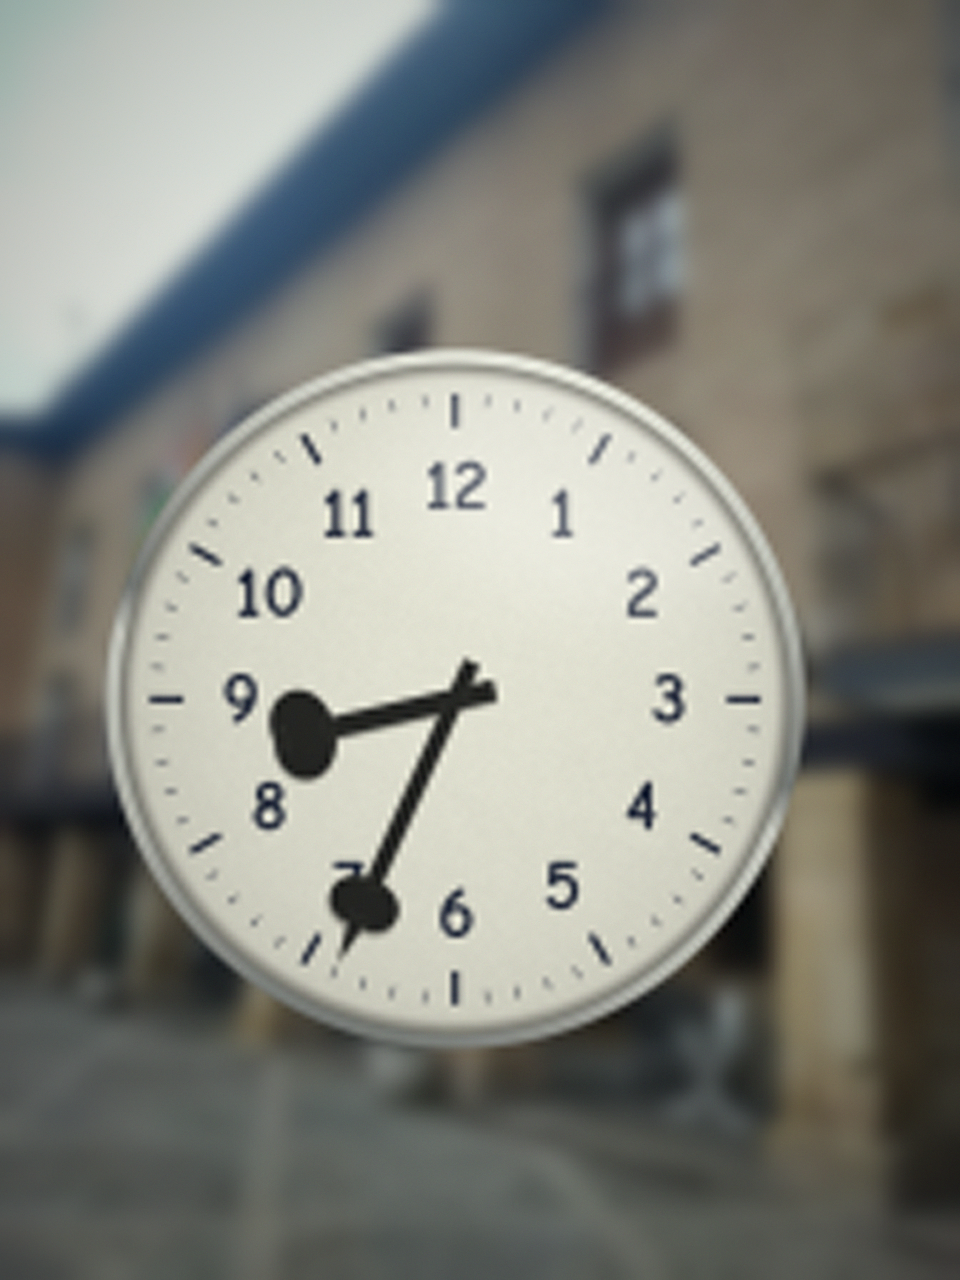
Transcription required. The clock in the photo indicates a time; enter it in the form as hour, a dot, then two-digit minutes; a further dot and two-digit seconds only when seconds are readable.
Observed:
8.34
